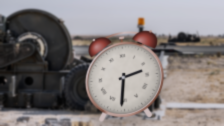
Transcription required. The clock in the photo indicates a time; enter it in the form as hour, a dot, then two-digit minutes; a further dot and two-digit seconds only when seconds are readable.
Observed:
2.31
